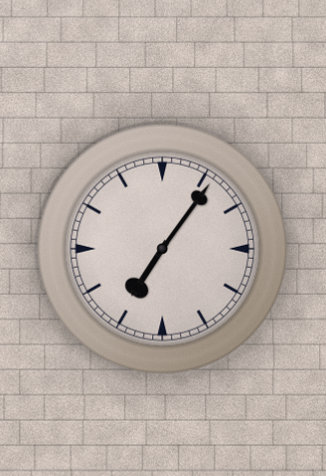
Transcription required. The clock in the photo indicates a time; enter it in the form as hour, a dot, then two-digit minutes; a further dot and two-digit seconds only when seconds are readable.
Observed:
7.06
